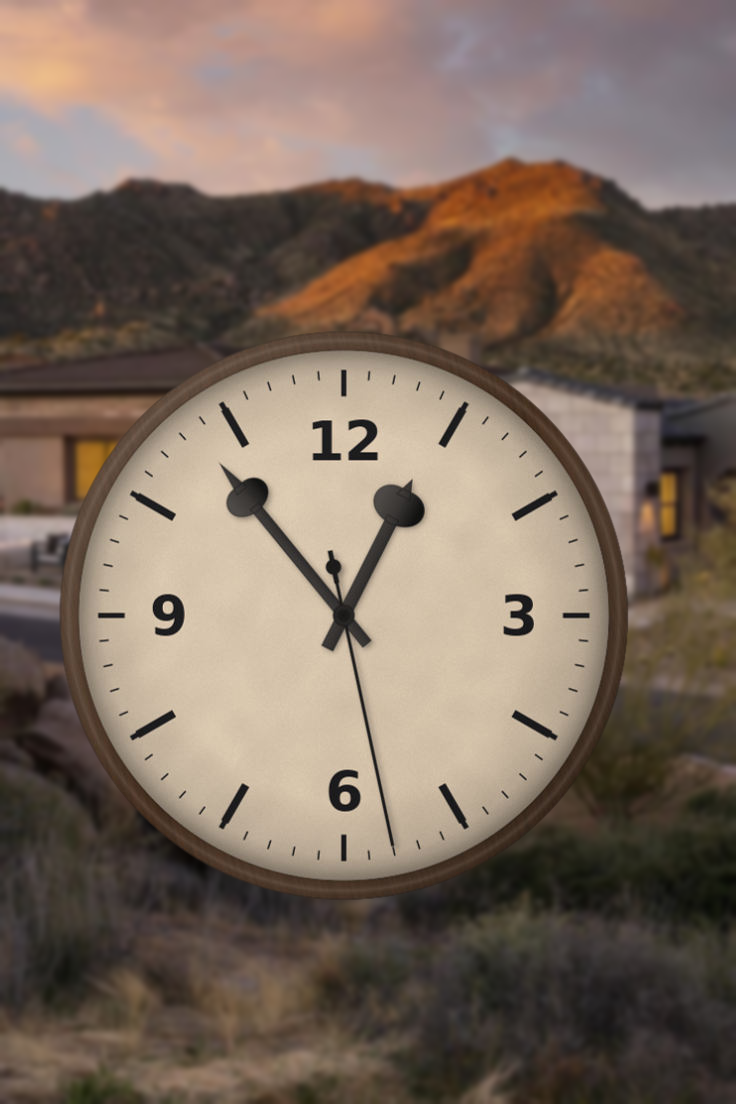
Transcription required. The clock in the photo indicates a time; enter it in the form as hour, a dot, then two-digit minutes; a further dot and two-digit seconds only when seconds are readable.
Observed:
12.53.28
